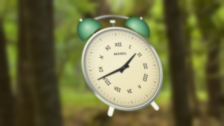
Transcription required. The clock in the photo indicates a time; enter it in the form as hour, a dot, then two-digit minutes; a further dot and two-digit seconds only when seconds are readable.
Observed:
1.42
